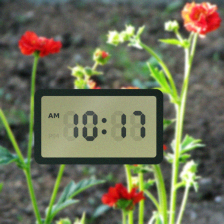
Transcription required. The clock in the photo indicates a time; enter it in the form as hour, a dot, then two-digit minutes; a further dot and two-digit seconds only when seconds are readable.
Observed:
10.17
